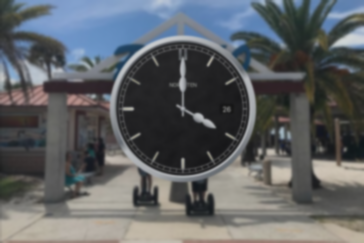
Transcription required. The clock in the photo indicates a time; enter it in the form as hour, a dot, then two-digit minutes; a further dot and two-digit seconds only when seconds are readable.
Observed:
4.00
